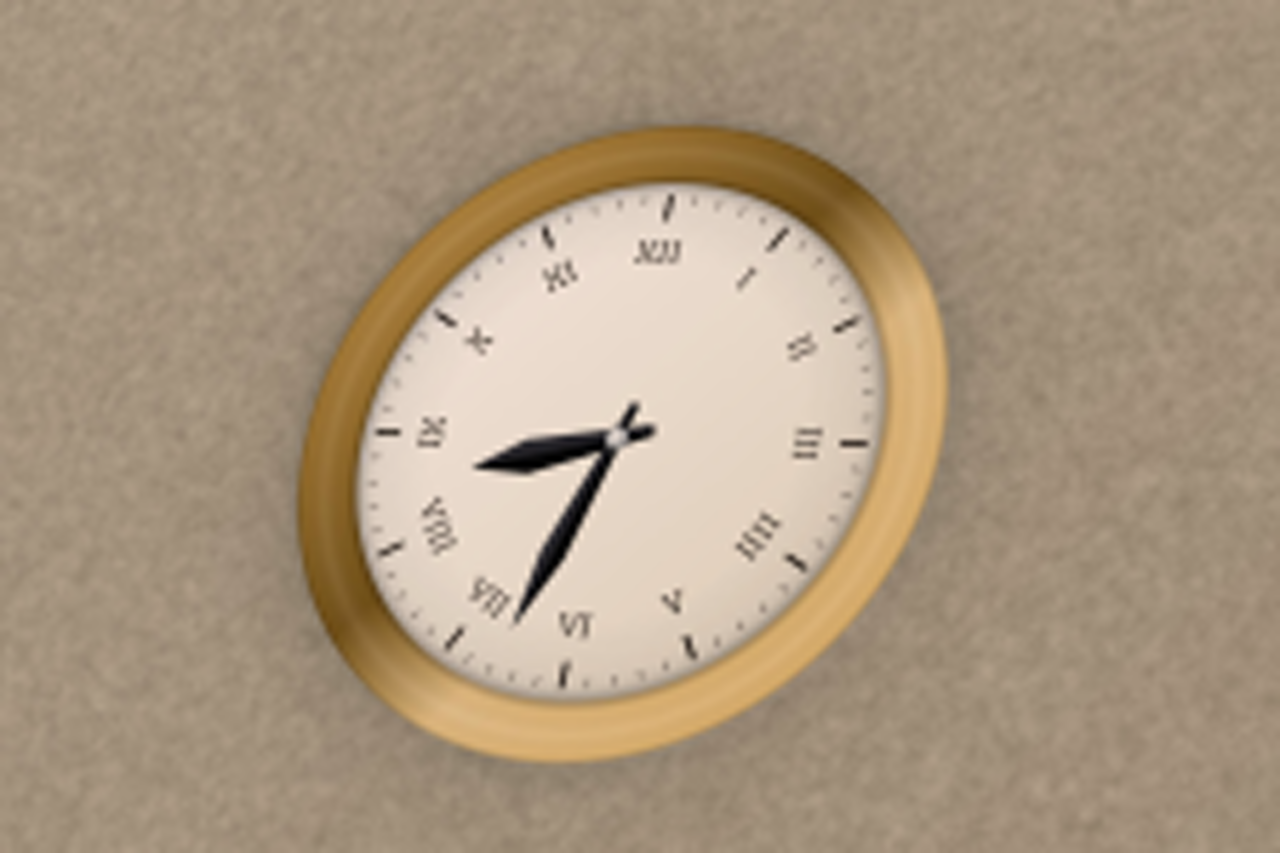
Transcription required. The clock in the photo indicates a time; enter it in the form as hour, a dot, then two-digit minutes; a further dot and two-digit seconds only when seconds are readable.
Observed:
8.33
